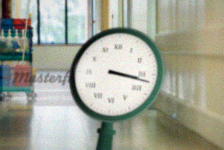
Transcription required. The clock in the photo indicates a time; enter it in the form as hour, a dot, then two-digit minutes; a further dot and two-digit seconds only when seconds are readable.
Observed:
3.17
